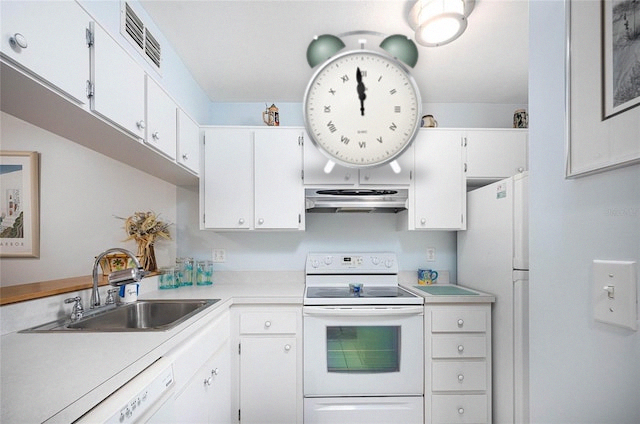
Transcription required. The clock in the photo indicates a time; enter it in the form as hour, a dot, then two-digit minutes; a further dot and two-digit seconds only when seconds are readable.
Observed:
11.59
